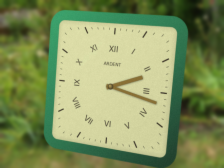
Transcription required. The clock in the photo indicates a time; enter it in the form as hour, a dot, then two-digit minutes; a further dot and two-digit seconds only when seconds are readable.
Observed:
2.17
